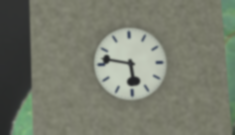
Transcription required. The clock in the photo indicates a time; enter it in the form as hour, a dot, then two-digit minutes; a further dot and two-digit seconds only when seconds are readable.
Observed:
5.47
